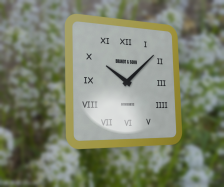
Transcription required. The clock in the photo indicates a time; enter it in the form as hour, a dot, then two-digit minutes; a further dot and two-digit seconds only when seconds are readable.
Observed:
10.08
